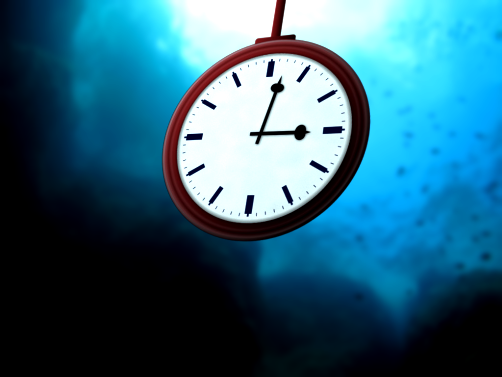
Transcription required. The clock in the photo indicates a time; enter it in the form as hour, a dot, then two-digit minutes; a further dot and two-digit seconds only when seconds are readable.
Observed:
3.02
